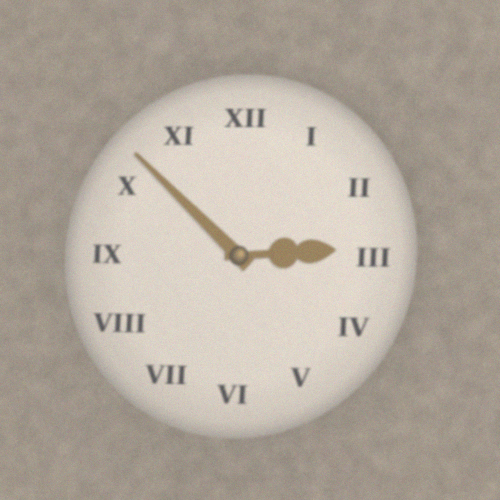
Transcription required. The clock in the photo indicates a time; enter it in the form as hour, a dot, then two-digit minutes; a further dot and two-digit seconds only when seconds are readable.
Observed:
2.52
